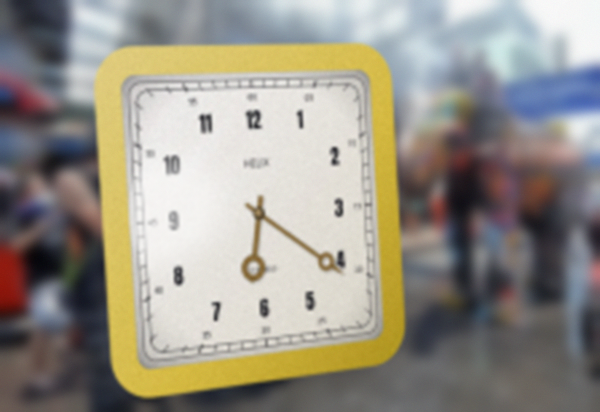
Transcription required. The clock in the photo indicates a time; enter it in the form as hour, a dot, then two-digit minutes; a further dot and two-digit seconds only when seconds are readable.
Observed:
6.21
